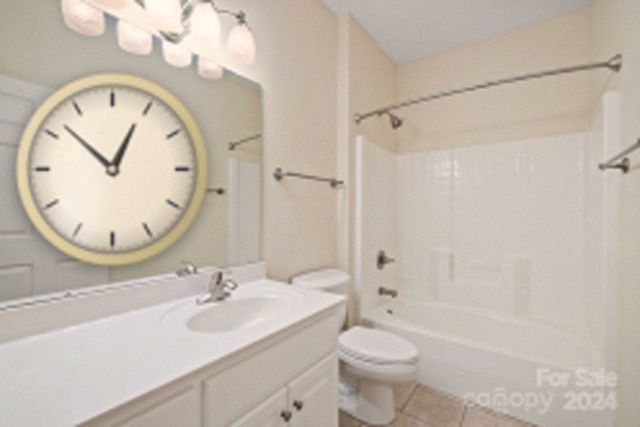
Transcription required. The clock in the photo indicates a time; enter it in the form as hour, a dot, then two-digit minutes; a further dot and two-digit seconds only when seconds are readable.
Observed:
12.52
